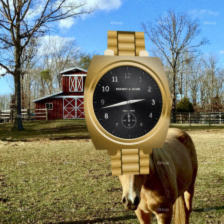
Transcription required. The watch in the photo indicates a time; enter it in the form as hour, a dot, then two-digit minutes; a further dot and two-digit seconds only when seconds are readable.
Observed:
2.43
